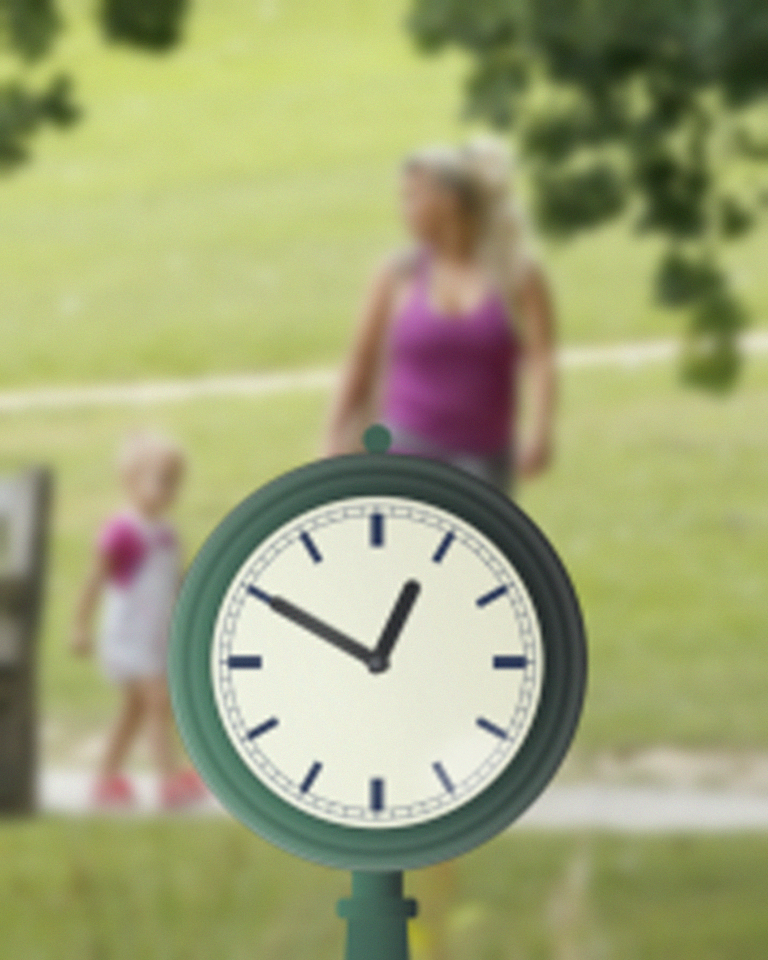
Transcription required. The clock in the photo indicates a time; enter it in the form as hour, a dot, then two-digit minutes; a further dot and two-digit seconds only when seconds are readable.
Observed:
12.50
